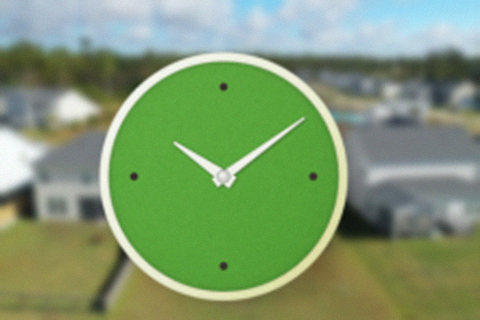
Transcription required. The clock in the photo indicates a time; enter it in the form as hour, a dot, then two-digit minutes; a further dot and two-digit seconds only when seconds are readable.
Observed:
10.09
